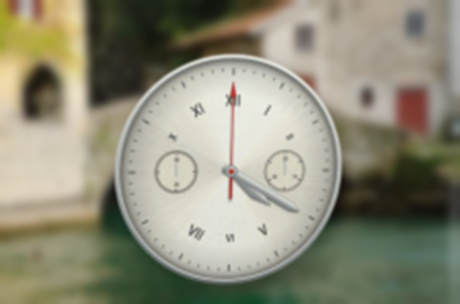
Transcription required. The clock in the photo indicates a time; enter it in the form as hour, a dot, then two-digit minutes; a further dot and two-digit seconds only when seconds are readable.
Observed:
4.20
